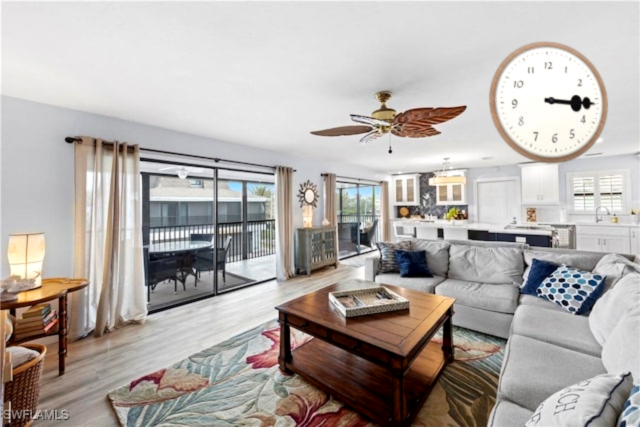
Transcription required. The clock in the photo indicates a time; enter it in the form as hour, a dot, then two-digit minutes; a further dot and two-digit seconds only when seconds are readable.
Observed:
3.16
